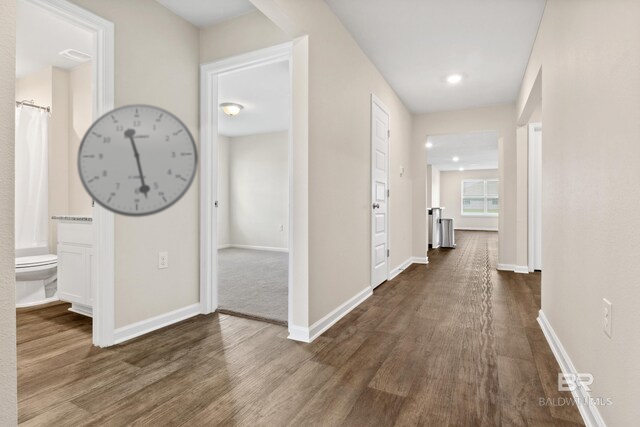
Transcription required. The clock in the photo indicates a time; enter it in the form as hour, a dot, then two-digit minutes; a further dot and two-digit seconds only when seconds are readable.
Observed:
11.28
